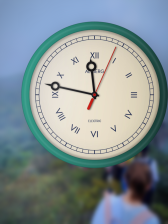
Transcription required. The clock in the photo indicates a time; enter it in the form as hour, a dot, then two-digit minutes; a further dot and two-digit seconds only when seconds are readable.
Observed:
11.47.04
